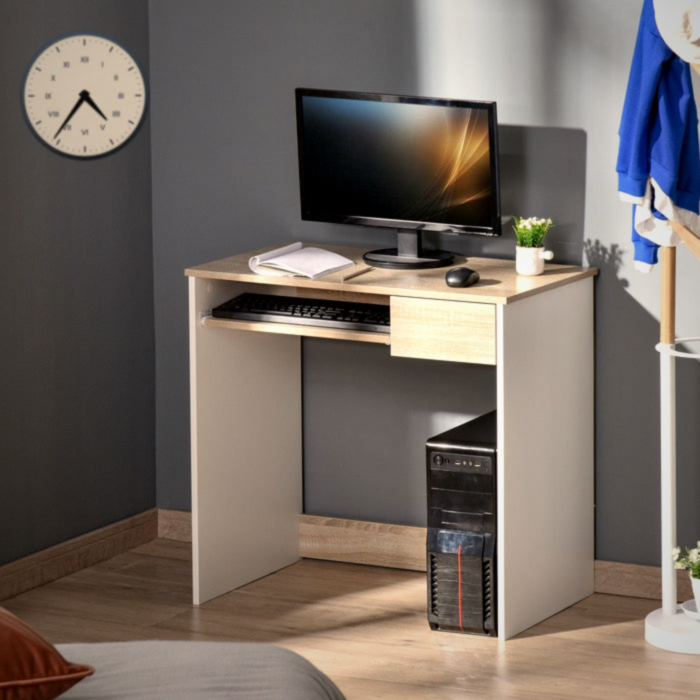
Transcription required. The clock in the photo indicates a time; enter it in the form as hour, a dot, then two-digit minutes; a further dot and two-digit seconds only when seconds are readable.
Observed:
4.36
